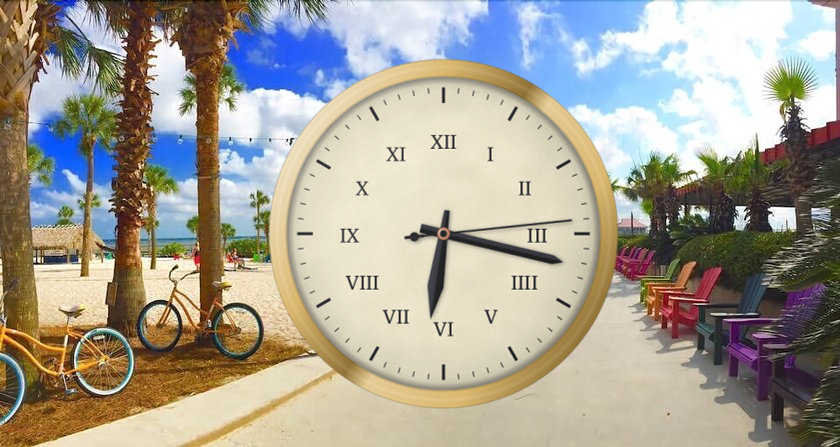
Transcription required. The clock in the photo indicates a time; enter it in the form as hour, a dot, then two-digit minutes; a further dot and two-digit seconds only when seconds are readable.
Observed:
6.17.14
